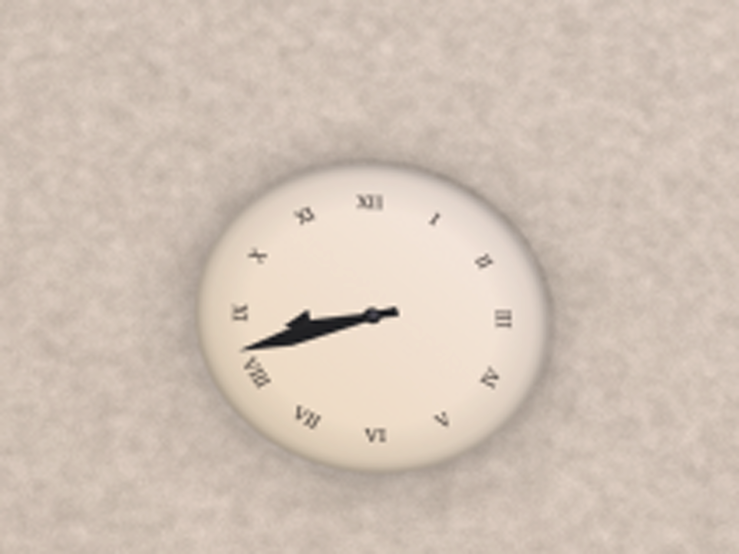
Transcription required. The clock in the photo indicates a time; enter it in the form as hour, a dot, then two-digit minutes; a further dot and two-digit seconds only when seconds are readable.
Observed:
8.42
